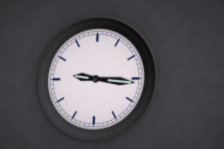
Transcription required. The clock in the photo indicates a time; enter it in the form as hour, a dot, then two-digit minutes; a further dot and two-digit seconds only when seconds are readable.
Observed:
9.16
